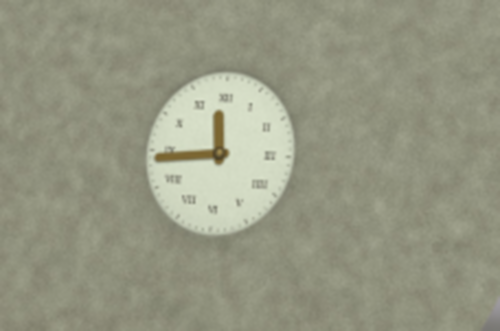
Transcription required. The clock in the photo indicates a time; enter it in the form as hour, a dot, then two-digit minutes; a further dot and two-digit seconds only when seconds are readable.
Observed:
11.44
